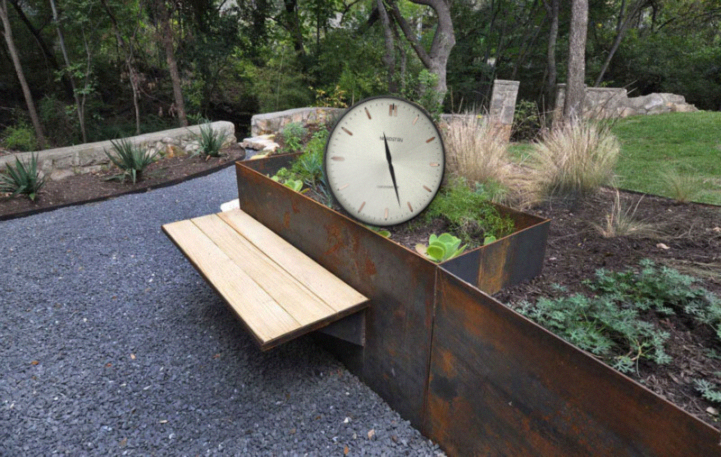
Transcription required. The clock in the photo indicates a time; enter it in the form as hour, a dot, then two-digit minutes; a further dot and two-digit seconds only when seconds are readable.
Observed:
11.27
